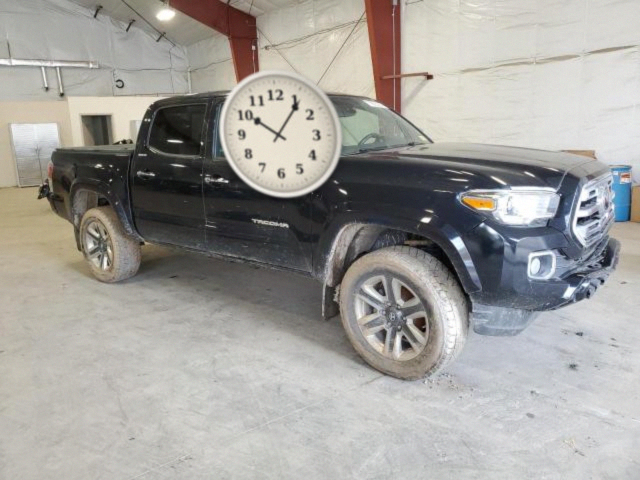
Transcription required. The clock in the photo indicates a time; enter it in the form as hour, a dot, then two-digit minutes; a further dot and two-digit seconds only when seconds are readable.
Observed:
10.06
